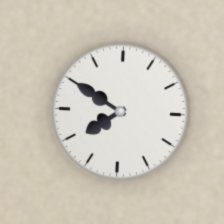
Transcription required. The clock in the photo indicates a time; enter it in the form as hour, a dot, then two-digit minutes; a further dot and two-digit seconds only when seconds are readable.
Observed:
7.50
